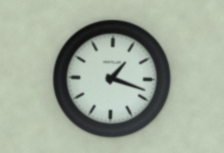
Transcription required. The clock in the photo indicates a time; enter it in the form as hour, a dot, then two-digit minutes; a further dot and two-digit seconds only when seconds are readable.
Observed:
1.18
